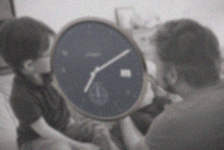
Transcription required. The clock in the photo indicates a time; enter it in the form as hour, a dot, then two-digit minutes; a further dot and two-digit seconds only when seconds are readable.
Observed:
7.10
